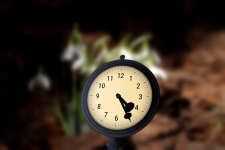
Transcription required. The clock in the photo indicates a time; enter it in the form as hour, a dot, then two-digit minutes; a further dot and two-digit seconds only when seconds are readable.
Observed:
4.25
